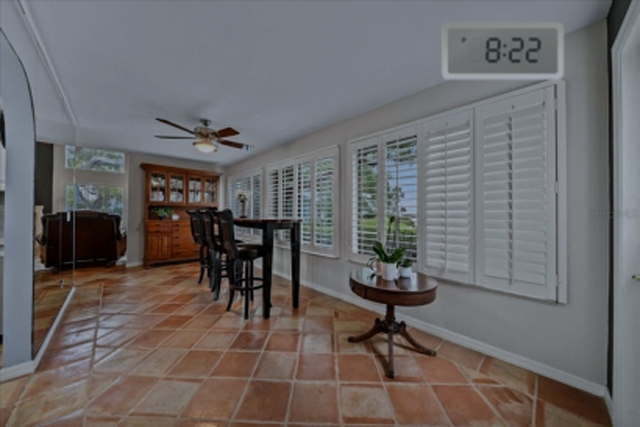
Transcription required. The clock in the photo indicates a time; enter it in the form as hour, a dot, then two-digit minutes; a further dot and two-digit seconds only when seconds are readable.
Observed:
8.22
